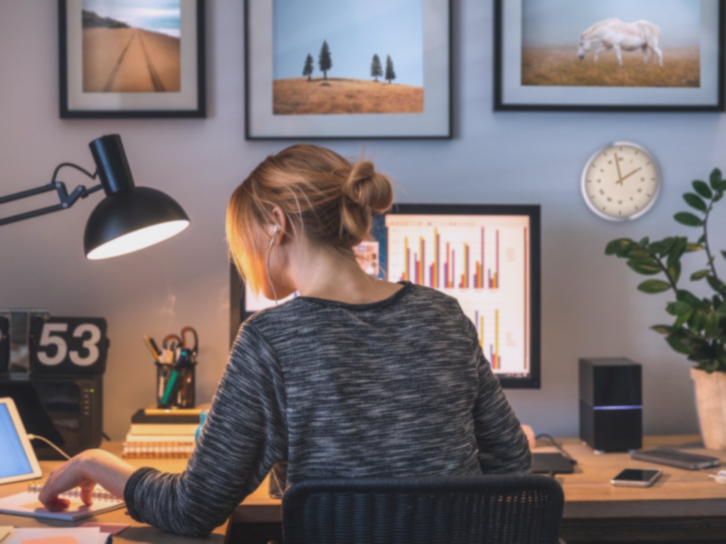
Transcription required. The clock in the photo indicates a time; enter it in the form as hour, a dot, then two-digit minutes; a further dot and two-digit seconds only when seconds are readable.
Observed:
1.58
